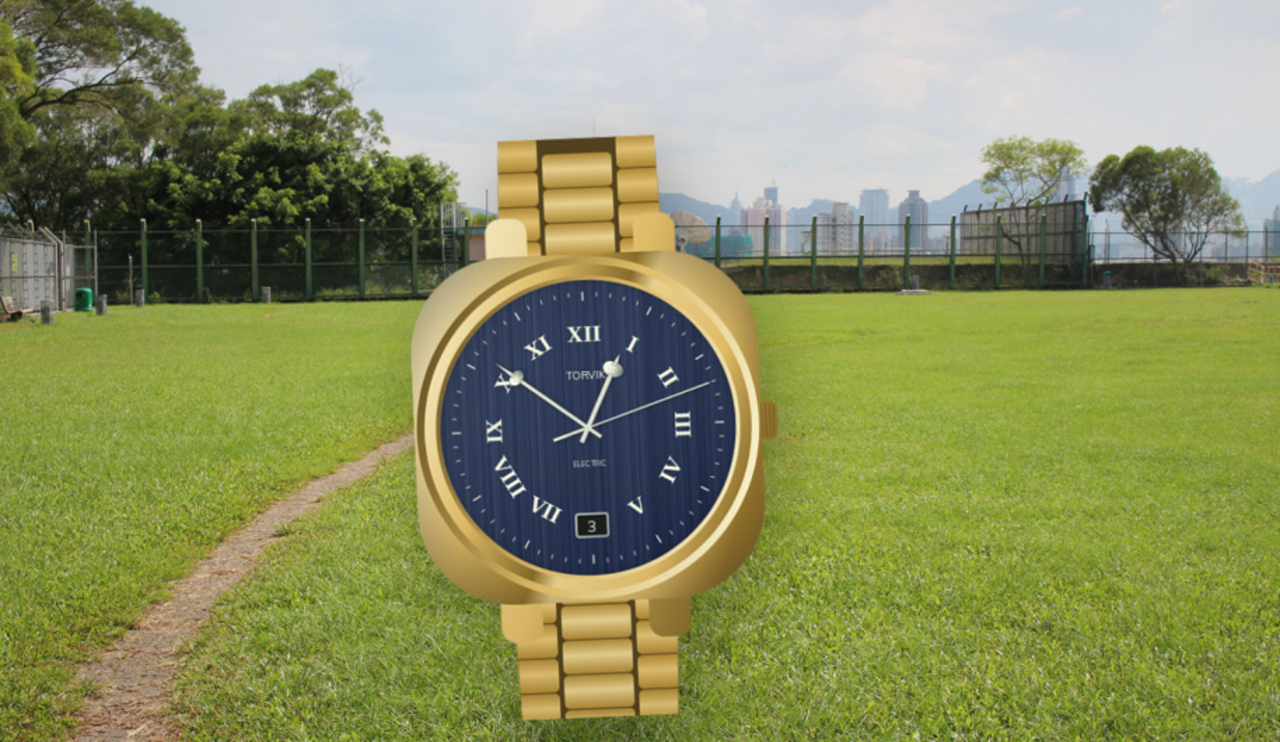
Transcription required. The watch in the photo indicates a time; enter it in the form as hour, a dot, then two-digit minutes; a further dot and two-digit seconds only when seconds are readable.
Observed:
12.51.12
